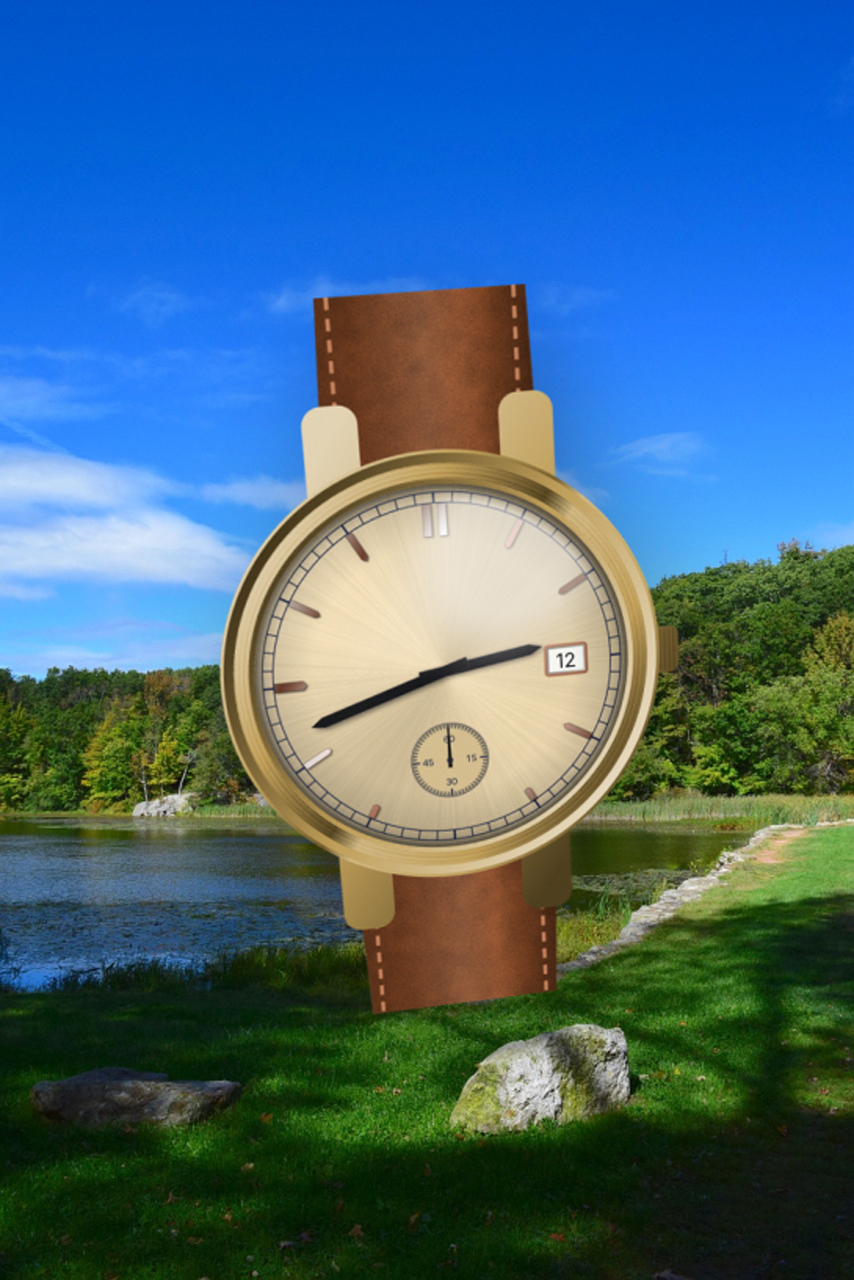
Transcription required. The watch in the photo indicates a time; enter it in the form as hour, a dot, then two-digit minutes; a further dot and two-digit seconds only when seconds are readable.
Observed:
2.42
